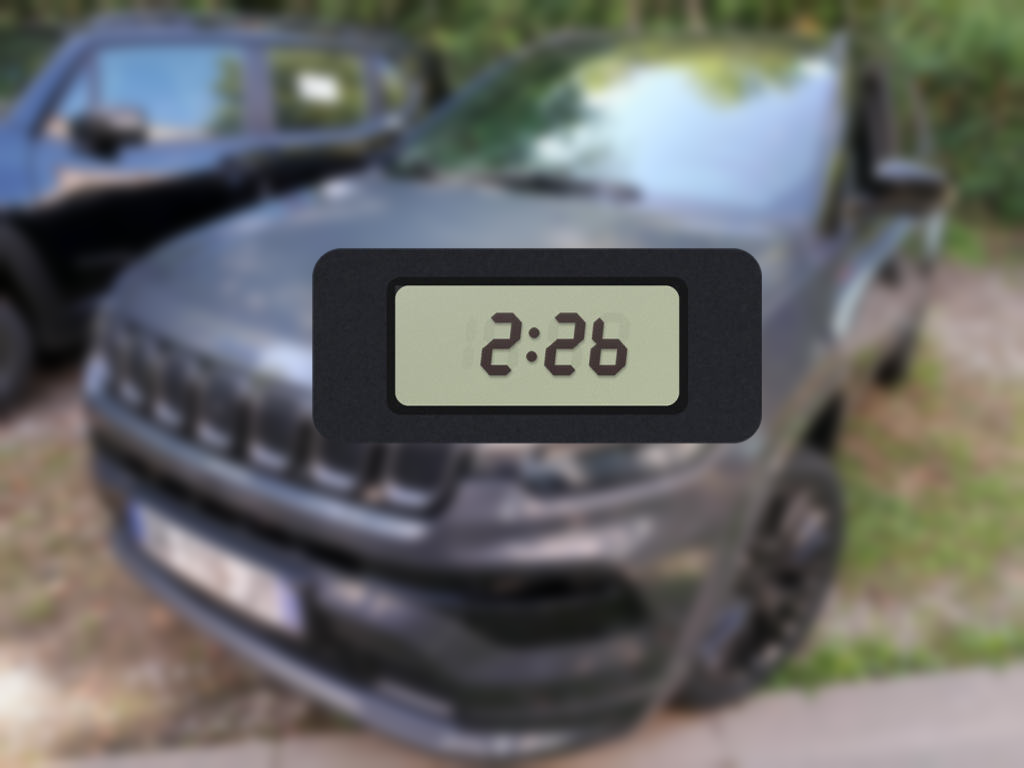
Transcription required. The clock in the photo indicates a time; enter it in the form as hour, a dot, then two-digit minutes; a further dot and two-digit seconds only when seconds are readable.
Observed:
2.26
